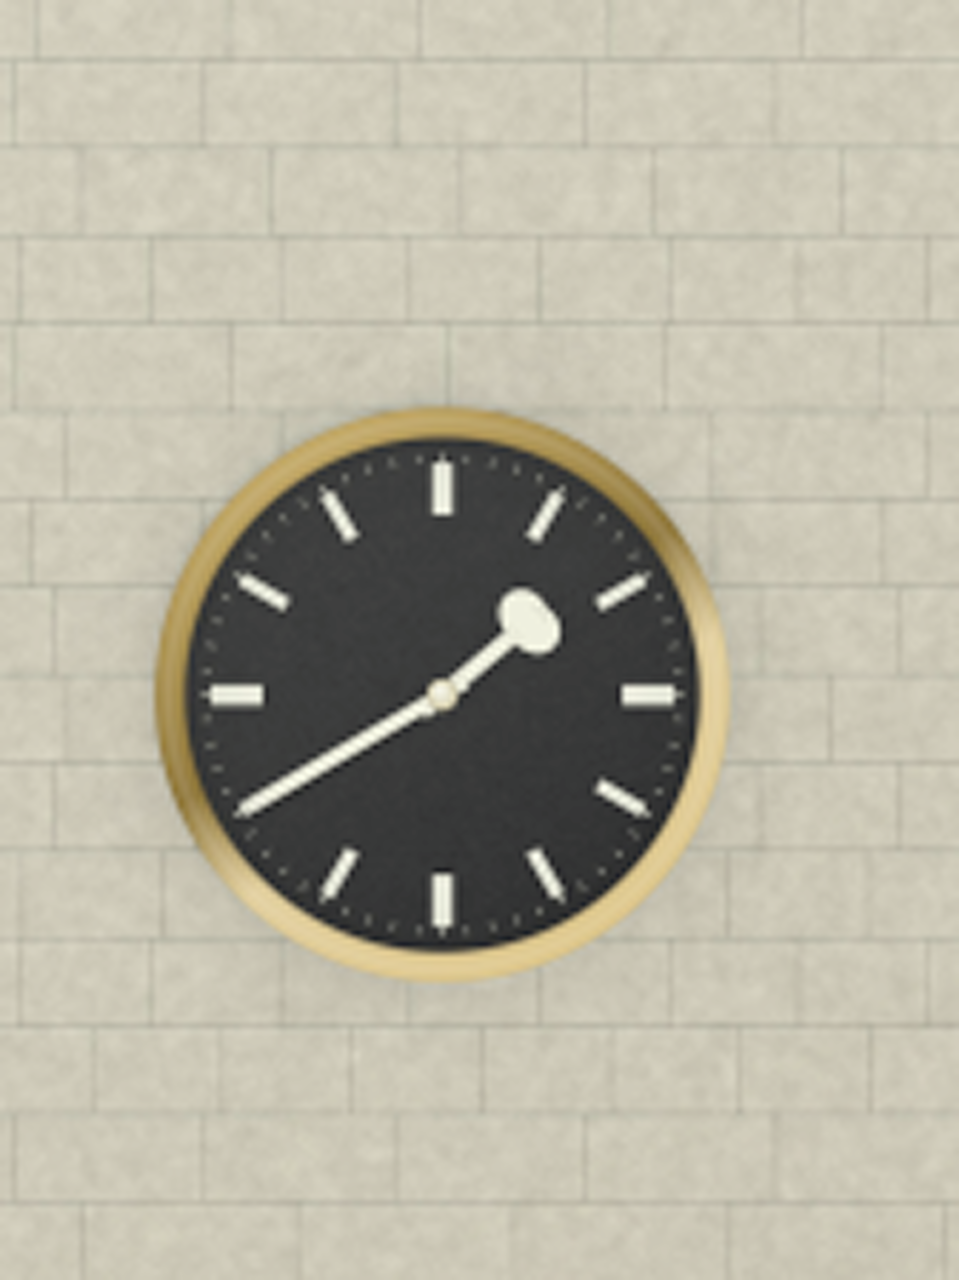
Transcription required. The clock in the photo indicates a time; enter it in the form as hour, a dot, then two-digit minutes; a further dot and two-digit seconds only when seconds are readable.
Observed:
1.40
